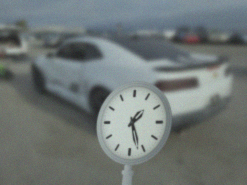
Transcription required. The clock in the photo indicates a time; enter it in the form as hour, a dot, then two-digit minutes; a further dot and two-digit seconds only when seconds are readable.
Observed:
1.27
